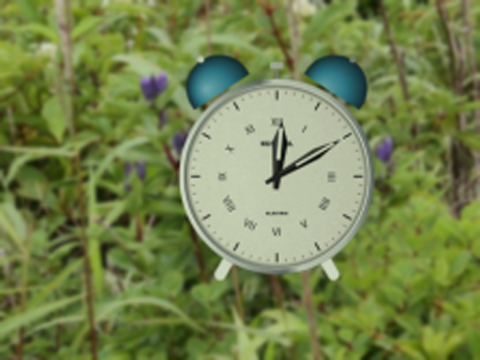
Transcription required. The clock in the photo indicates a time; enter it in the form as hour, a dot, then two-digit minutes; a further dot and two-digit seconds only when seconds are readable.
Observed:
12.10
